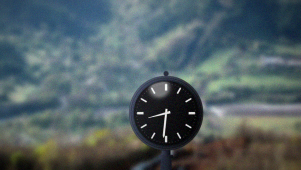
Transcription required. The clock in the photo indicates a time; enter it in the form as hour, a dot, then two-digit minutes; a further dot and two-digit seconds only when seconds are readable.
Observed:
8.31
